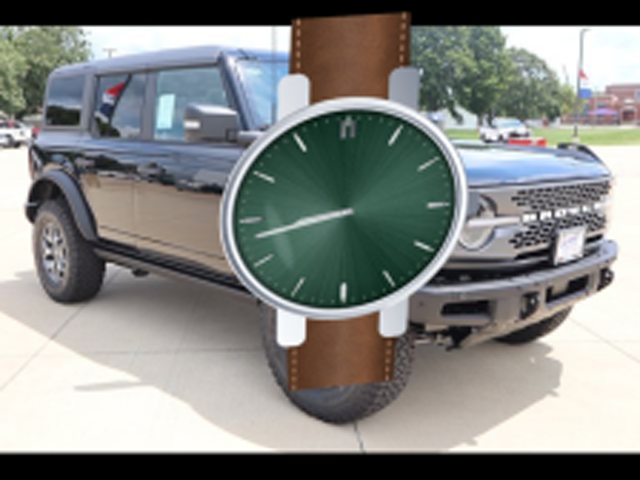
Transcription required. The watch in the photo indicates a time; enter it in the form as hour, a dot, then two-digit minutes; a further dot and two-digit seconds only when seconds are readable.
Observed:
8.43
